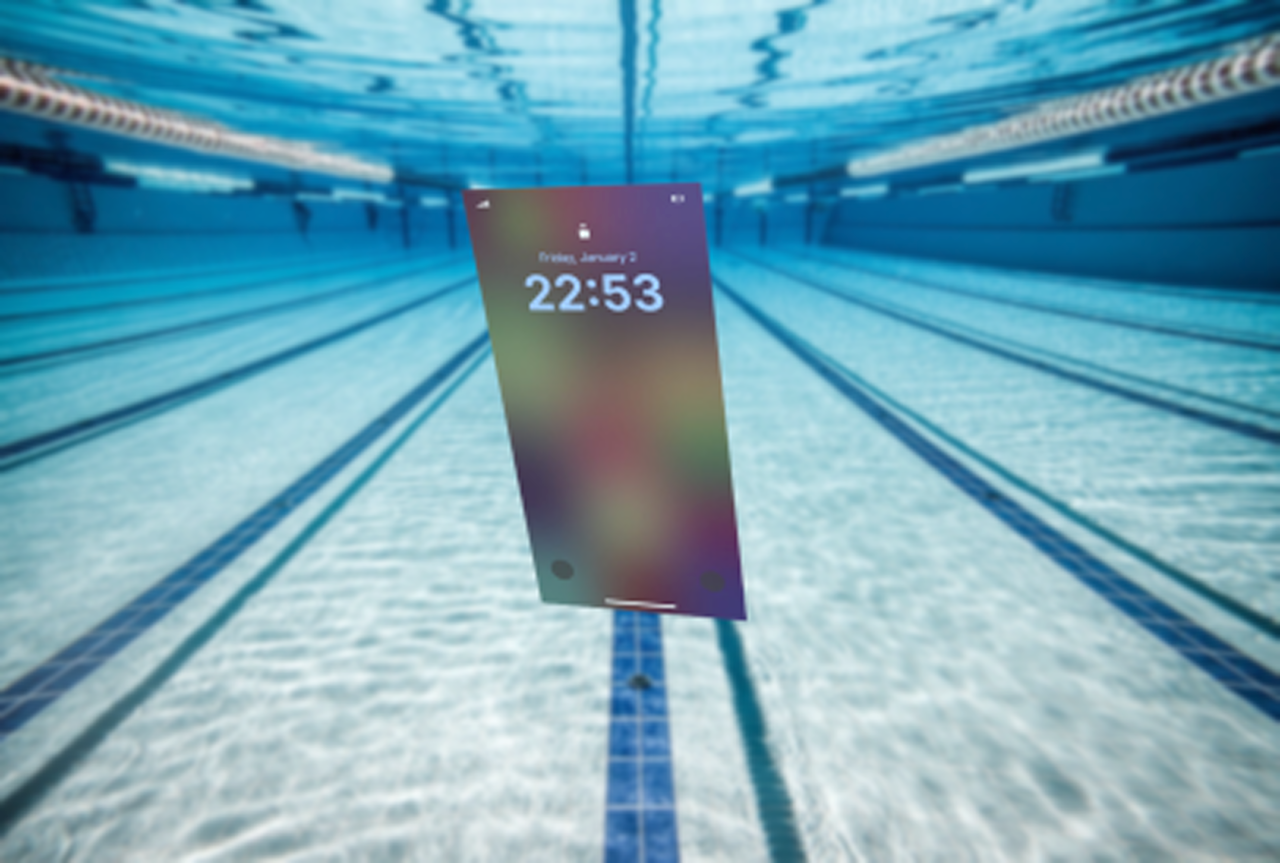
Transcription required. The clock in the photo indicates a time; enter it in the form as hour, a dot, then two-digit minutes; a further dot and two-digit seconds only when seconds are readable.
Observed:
22.53
